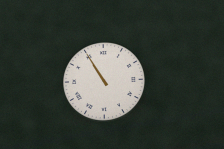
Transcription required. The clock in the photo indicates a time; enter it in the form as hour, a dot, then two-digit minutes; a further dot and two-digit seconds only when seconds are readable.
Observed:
10.55
